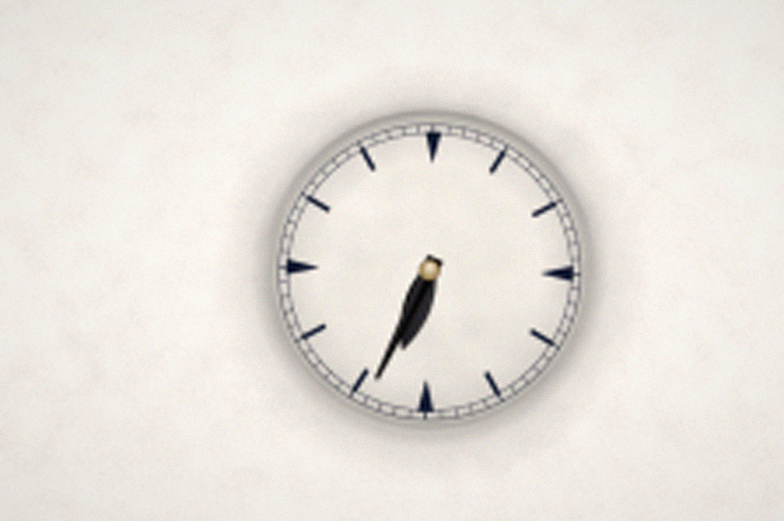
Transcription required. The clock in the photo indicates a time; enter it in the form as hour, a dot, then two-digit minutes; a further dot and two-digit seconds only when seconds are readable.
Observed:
6.34
